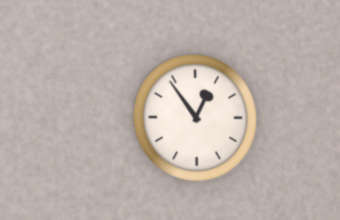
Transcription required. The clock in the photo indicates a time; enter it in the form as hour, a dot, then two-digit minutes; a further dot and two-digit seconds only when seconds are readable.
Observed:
12.54
